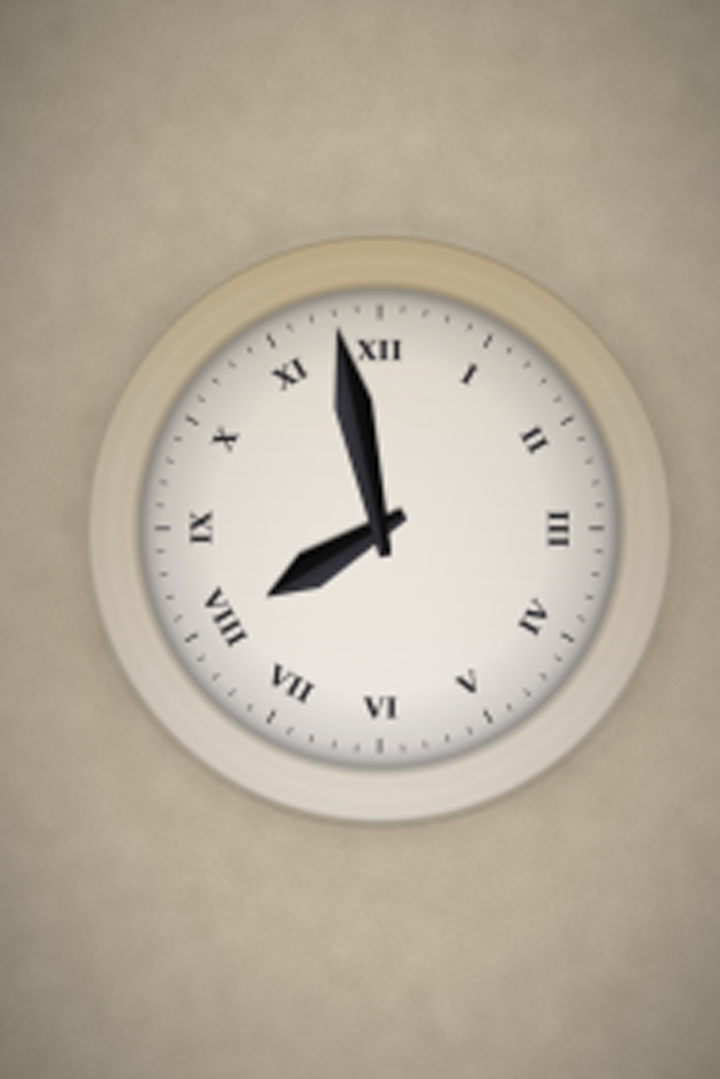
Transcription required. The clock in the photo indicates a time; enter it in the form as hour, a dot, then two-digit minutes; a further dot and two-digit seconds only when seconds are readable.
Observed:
7.58
